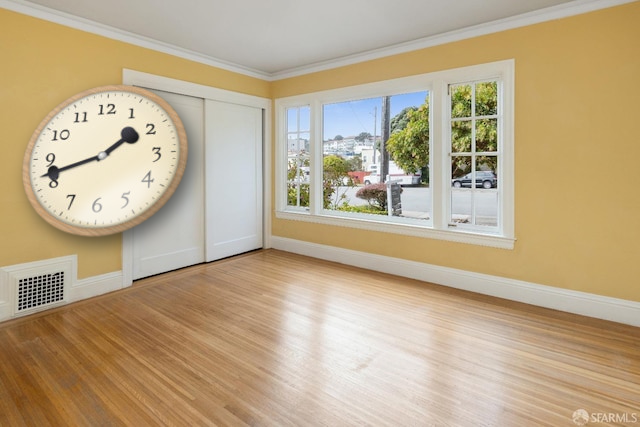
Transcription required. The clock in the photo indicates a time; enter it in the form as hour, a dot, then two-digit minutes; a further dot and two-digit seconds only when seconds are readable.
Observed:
1.42
